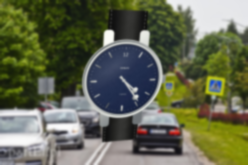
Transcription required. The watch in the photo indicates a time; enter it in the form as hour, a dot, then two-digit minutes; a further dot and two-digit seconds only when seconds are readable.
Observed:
4.24
